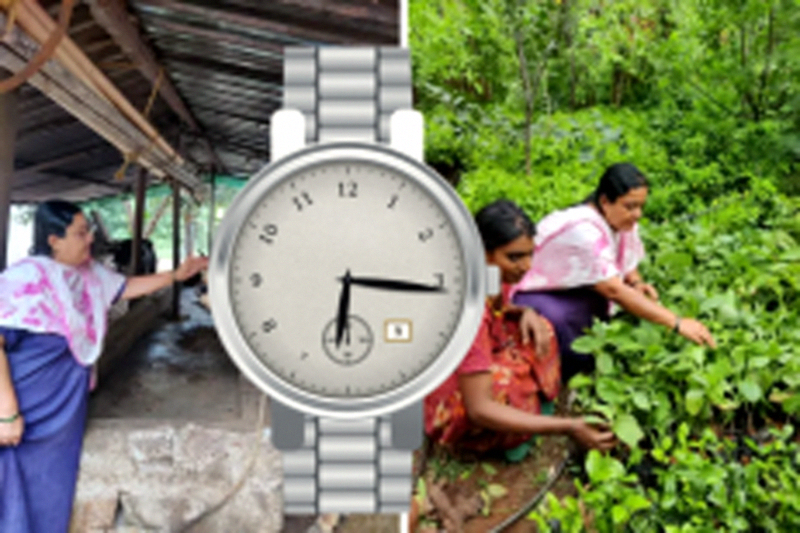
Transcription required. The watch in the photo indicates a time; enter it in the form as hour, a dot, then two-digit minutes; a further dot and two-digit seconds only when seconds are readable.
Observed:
6.16
